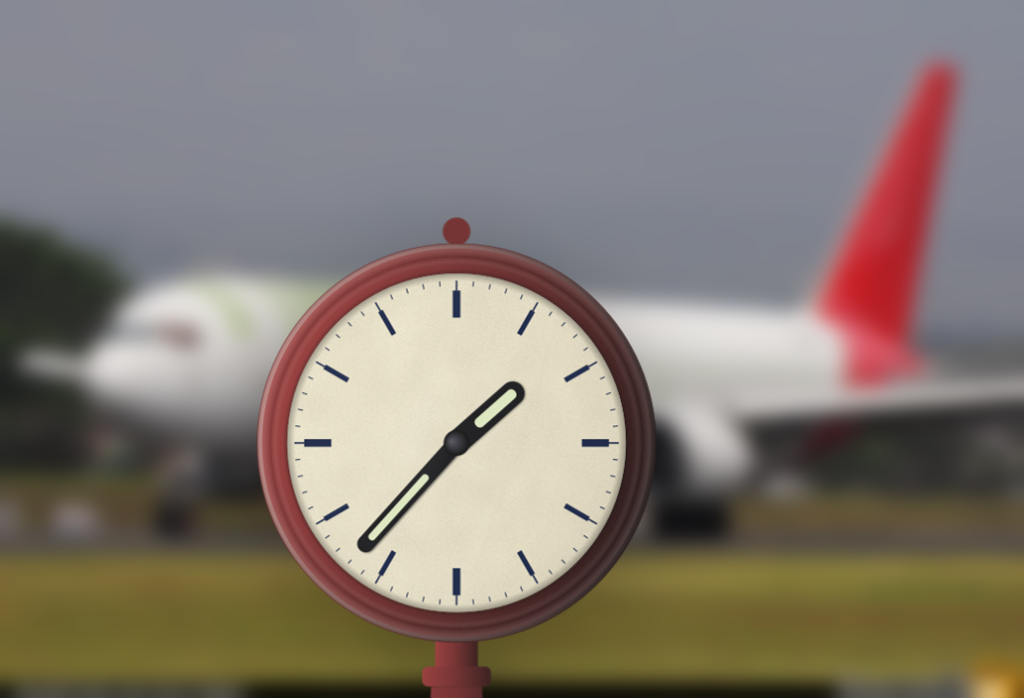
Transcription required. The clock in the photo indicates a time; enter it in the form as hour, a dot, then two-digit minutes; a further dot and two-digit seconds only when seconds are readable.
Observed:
1.37
